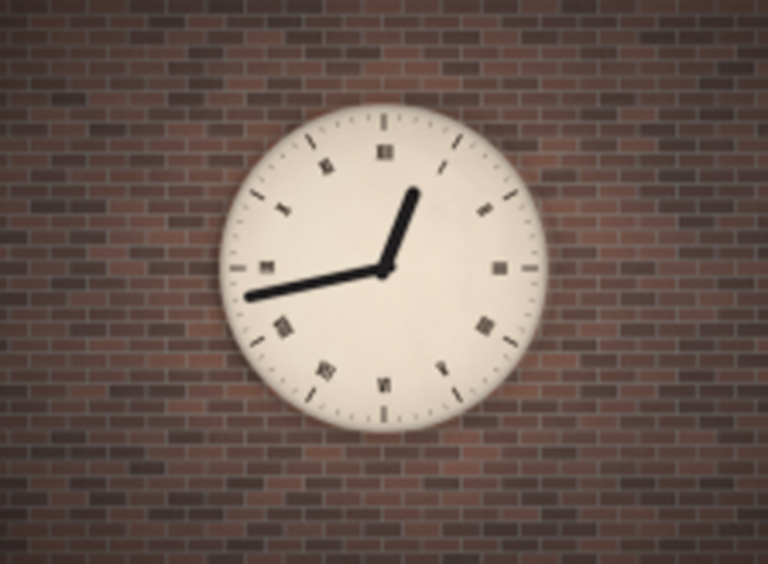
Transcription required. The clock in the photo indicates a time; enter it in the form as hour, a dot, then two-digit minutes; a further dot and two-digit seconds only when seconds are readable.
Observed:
12.43
